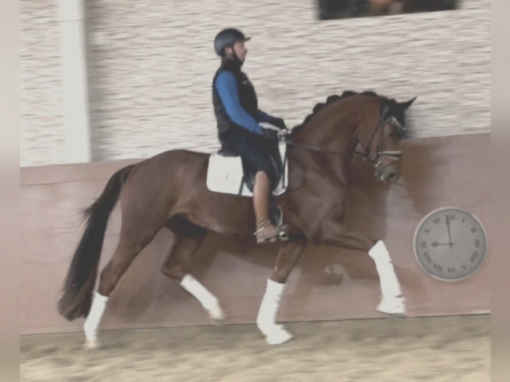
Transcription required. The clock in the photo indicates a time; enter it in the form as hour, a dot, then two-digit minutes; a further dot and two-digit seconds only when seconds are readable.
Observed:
8.59
